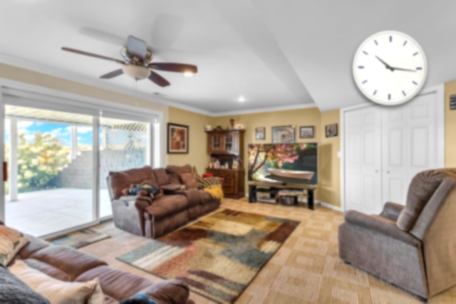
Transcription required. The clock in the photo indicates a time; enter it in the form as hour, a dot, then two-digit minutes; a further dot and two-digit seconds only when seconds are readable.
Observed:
10.16
